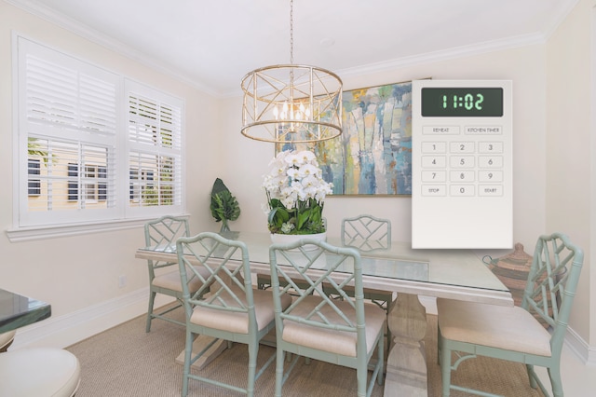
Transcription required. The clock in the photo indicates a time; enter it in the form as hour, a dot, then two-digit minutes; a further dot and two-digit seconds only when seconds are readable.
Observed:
11.02
